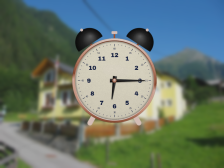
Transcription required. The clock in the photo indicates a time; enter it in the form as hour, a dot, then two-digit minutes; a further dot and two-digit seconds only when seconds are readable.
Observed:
6.15
